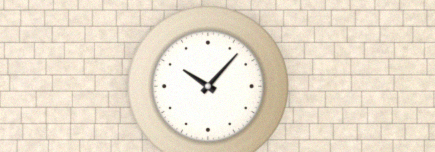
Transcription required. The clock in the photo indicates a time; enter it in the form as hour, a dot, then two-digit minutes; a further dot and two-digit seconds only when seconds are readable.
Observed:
10.07
